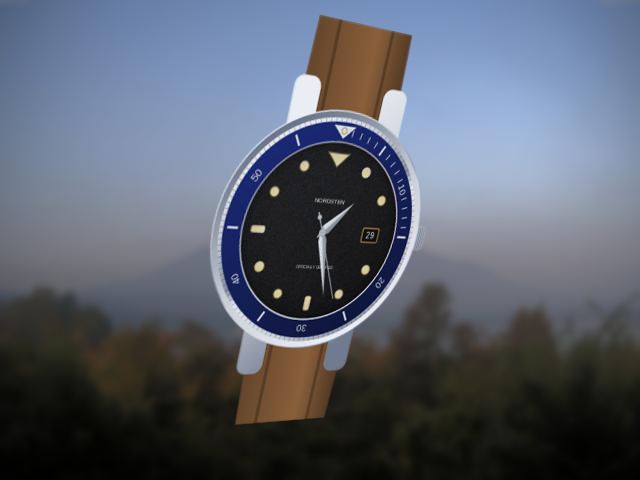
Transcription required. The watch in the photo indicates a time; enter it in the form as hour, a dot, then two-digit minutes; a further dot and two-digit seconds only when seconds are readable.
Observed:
1.27.26
